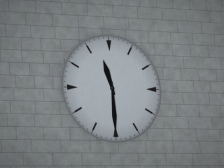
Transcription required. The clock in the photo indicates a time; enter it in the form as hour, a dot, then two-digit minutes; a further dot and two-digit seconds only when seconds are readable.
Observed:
11.30
